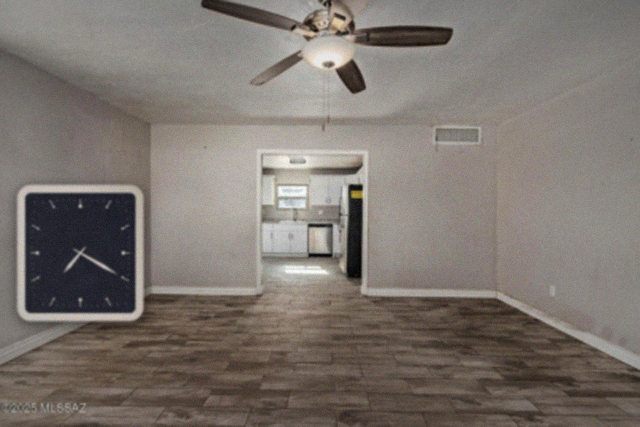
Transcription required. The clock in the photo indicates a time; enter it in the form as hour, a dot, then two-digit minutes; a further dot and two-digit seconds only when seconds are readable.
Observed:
7.20
